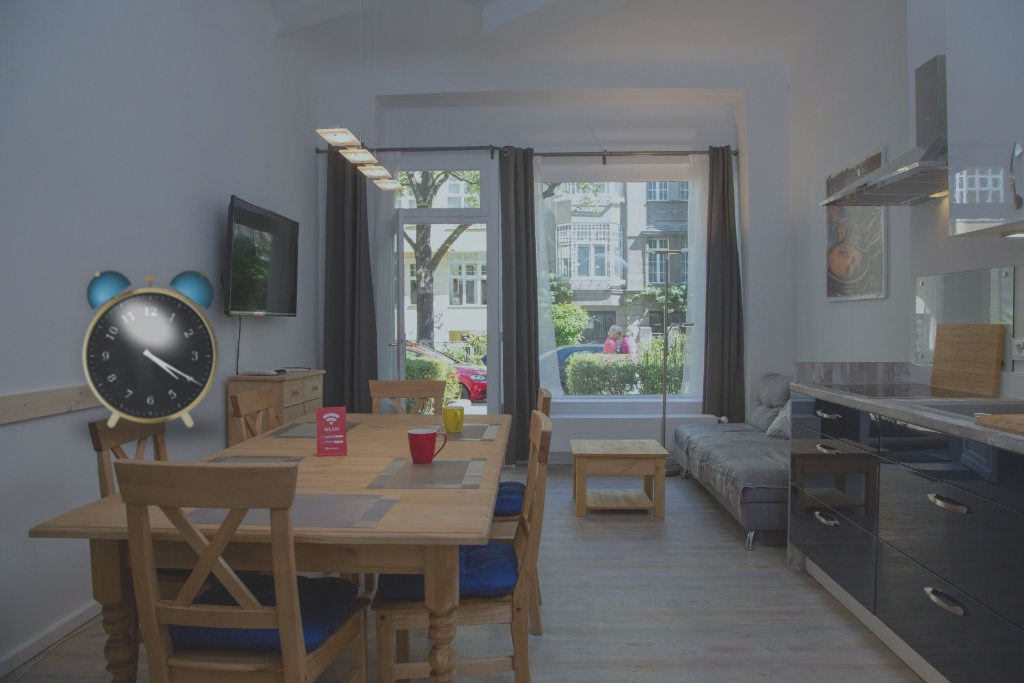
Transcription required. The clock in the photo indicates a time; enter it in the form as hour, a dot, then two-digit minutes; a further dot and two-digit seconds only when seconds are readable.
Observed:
4.20
